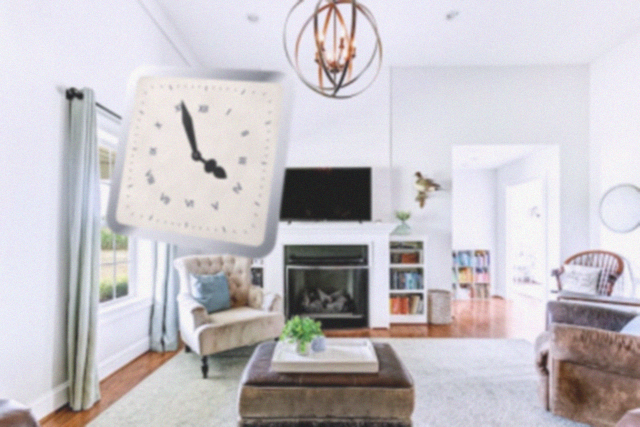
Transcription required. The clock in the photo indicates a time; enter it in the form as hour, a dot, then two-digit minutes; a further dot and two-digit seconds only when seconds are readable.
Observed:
3.56
